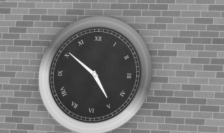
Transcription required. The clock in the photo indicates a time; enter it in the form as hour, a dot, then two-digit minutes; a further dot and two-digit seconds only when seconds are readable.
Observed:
4.51
